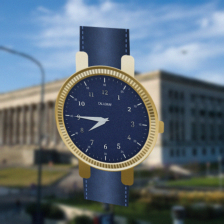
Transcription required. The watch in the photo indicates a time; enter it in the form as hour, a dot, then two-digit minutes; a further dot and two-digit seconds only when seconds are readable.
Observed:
7.45
